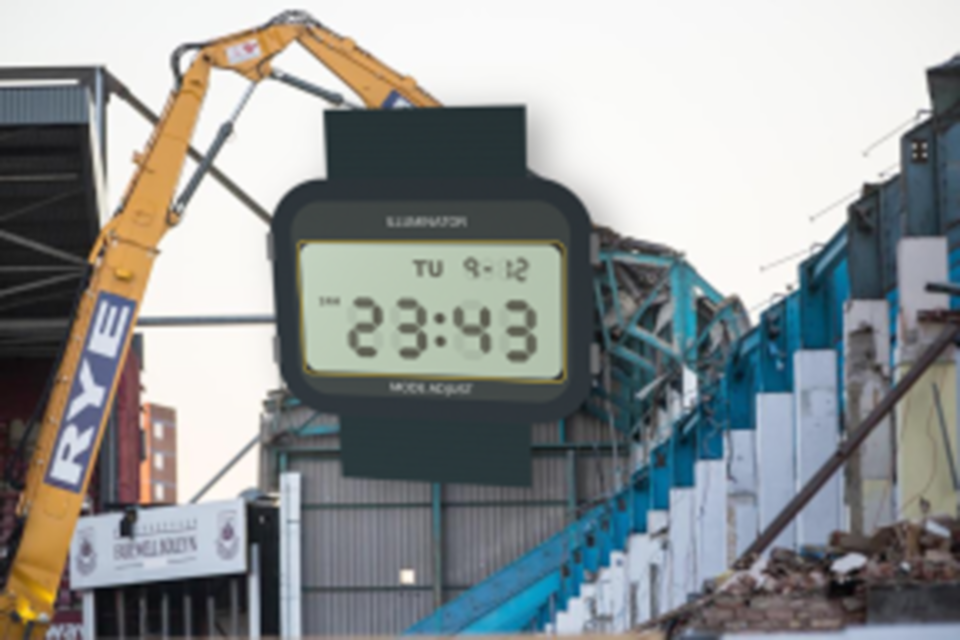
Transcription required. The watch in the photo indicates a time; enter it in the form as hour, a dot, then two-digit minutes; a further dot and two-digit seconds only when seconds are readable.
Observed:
23.43
